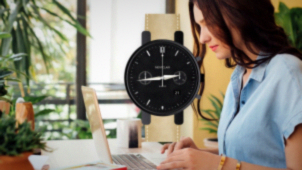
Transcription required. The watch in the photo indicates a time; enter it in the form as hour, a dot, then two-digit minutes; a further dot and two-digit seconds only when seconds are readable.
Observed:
2.44
